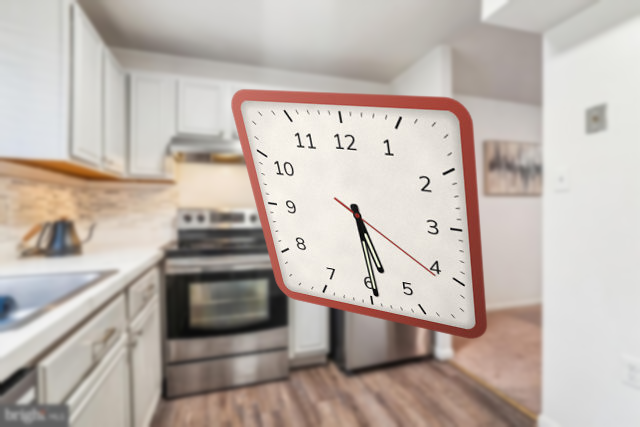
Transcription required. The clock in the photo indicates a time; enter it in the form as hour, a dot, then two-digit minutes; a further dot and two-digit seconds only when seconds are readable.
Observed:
5.29.21
